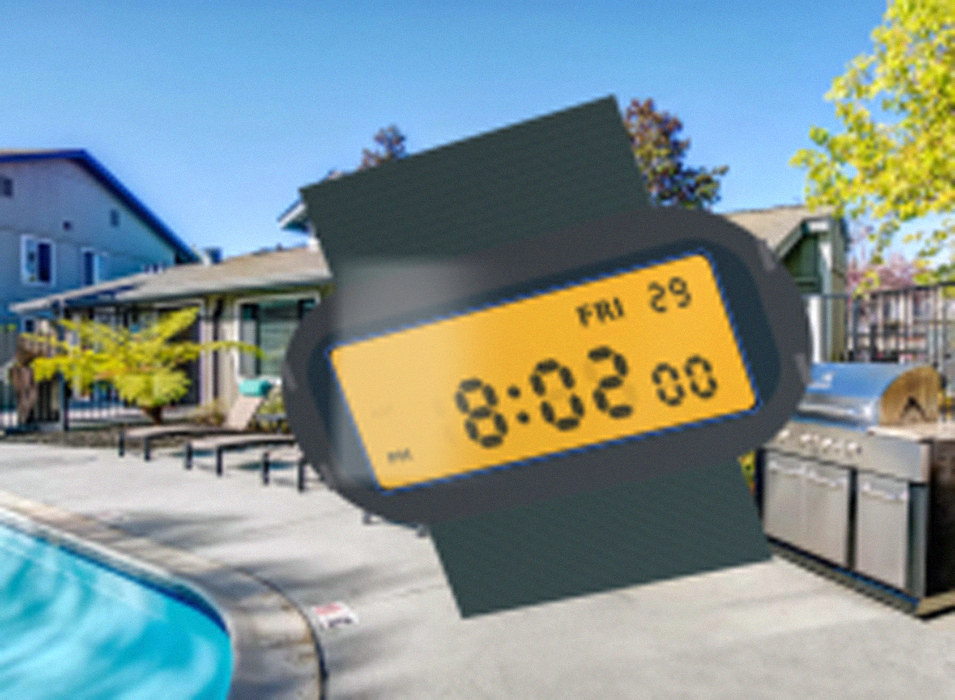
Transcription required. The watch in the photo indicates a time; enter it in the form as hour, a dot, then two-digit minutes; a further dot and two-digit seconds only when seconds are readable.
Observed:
8.02.00
